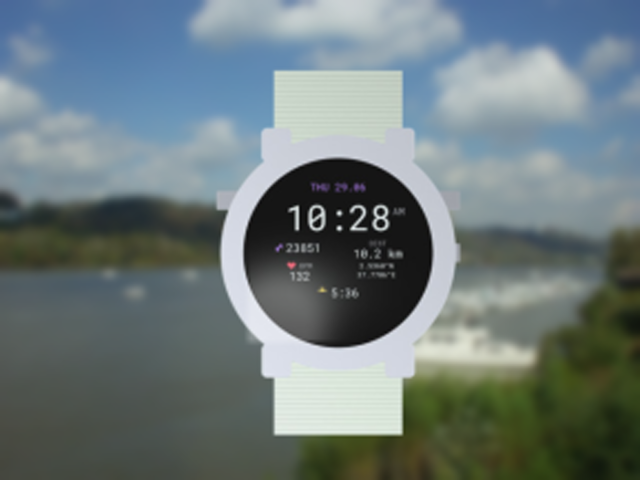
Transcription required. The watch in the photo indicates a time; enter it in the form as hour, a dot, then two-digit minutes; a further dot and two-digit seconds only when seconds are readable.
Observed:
10.28
